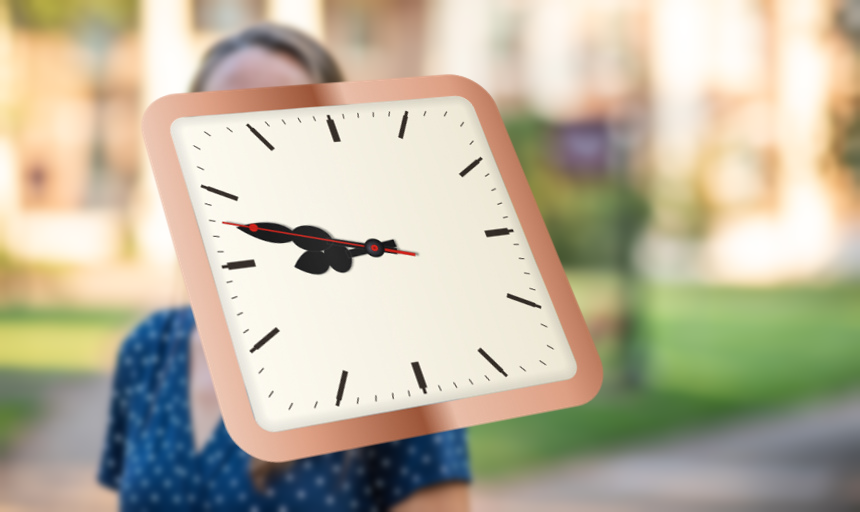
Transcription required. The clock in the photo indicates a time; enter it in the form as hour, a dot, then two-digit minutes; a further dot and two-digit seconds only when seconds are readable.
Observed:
8.47.48
